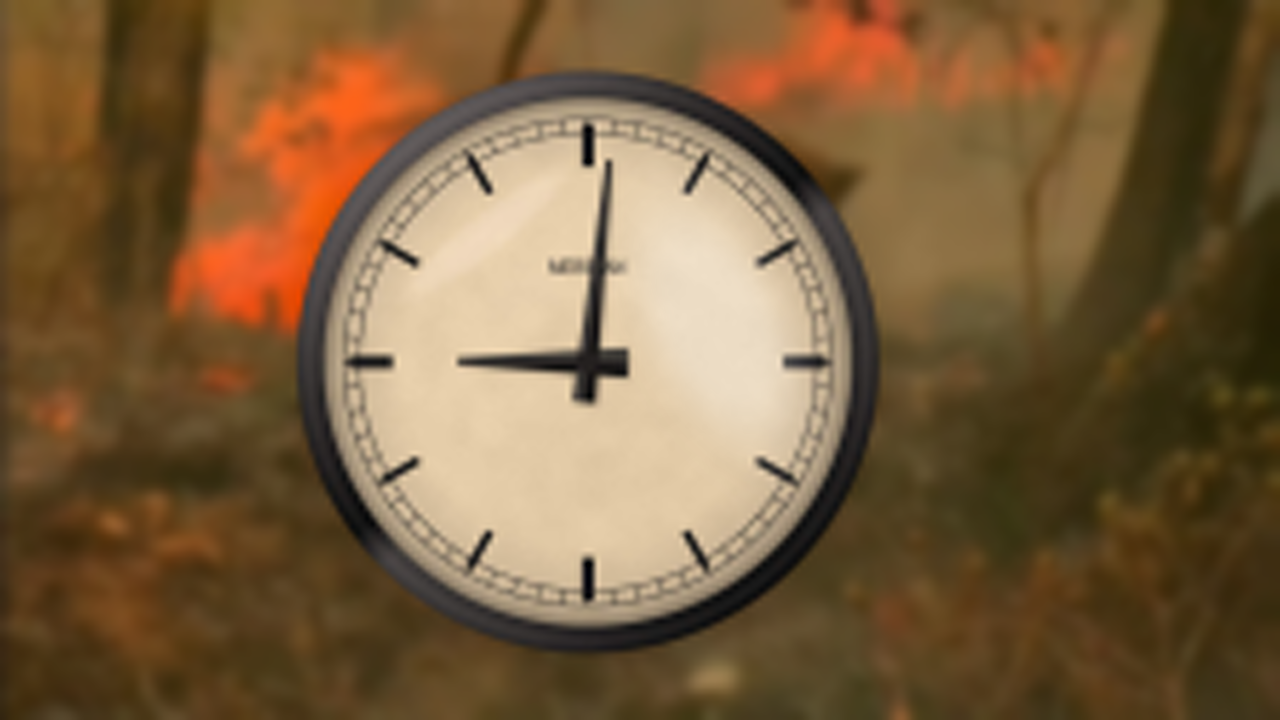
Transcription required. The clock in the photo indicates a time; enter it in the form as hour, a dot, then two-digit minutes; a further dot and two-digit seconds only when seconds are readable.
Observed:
9.01
